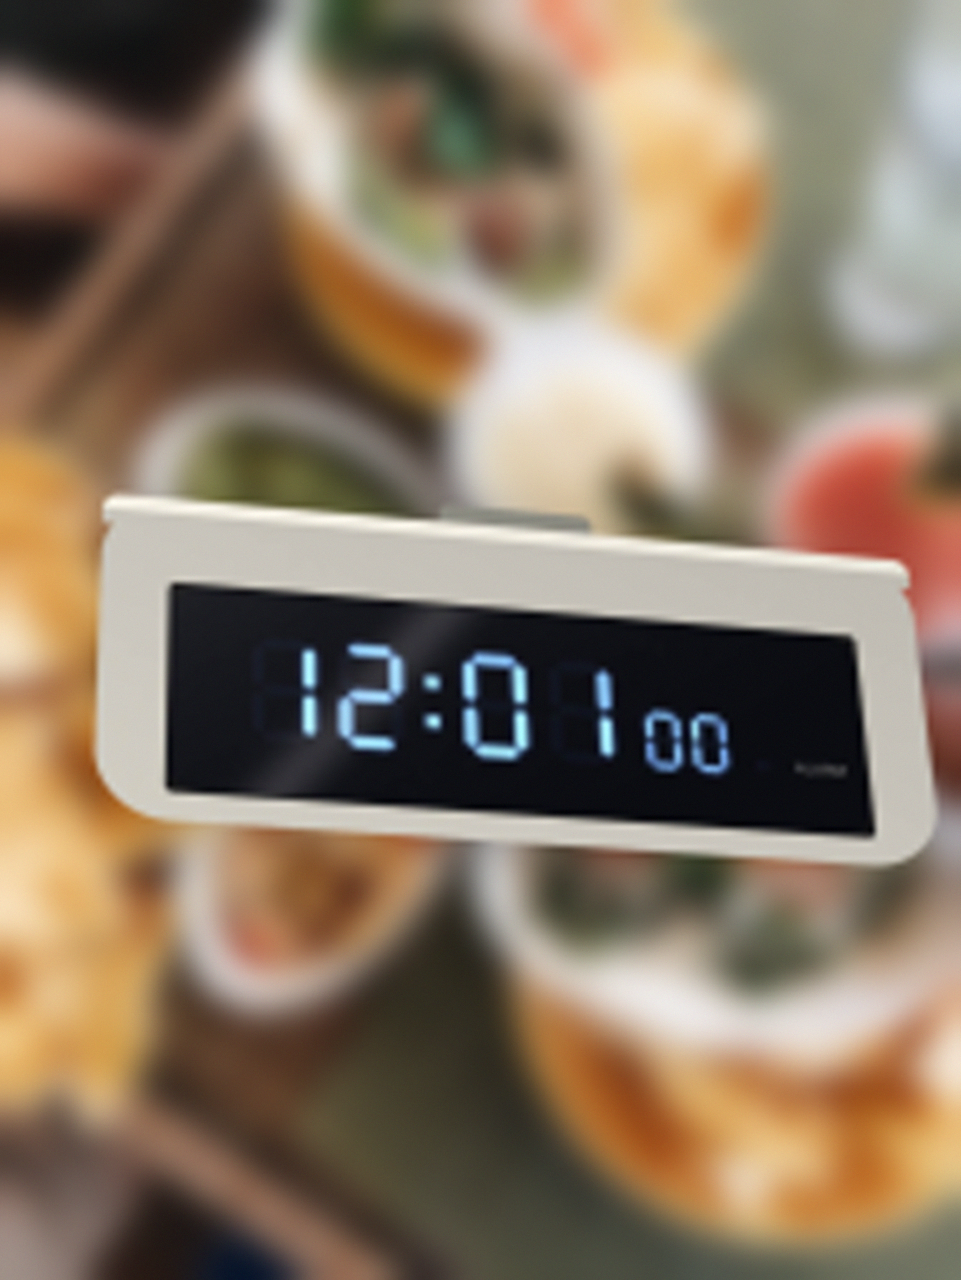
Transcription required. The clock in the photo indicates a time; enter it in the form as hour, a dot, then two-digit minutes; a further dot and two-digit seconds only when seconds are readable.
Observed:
12.01.00
